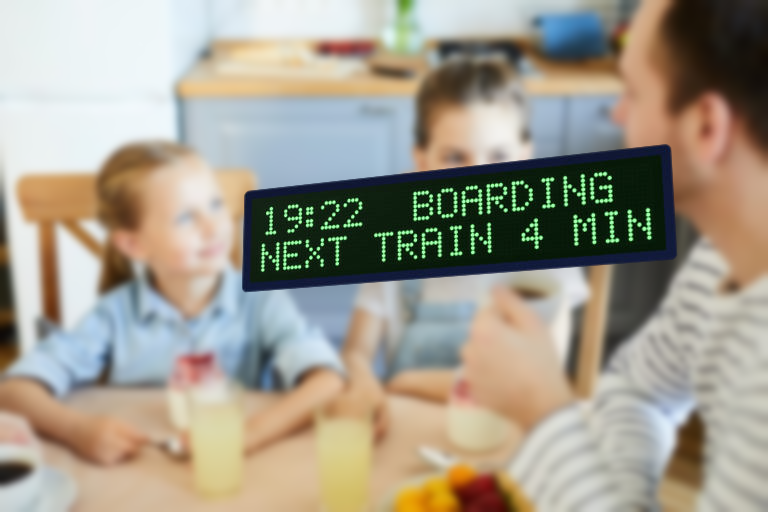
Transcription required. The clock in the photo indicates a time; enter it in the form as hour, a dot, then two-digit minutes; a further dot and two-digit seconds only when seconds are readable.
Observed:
19.22
